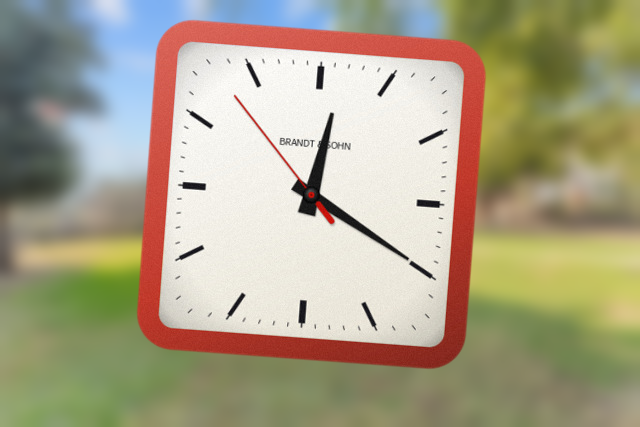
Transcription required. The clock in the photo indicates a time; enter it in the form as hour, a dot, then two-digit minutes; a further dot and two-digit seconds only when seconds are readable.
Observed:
12.19.53
